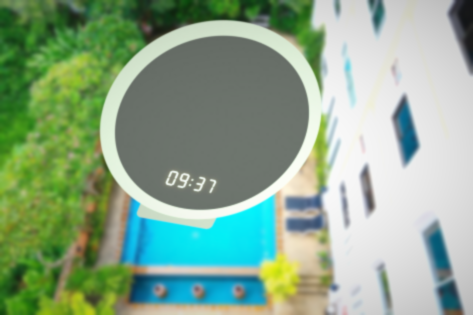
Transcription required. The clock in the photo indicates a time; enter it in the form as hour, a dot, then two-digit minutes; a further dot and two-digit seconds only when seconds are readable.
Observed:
9.37
